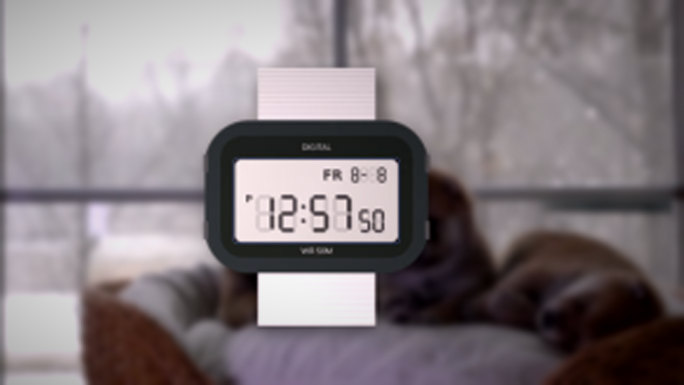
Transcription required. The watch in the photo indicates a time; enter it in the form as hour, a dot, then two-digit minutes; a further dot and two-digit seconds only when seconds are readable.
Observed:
12.57.50
